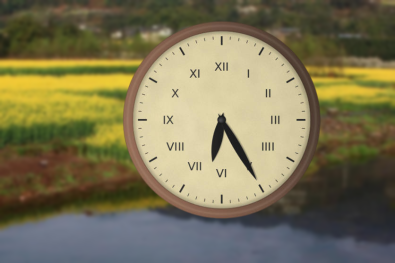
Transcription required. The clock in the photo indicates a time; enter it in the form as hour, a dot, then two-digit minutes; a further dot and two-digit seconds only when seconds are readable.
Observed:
6.25
